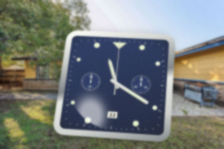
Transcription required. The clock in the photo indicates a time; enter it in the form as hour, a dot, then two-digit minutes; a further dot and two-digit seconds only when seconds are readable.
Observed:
11.20
